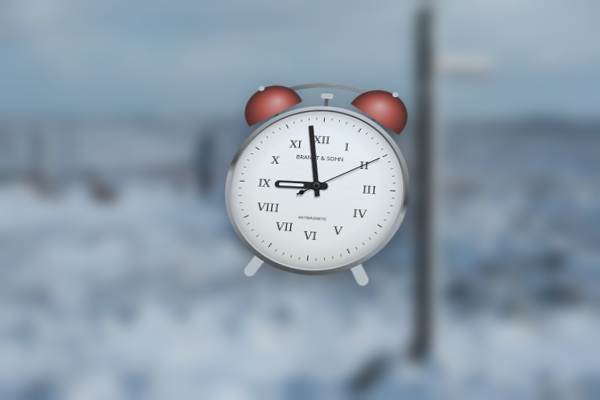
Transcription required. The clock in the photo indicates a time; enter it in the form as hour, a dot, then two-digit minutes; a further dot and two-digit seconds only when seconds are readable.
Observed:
8.58.10
